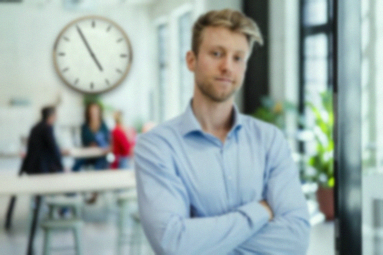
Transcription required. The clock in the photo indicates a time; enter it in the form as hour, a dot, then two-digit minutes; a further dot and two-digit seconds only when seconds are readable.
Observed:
4.55
